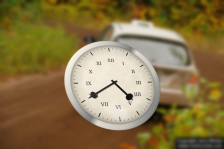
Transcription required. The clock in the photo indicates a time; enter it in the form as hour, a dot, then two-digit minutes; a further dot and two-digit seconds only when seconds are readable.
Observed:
4.40
